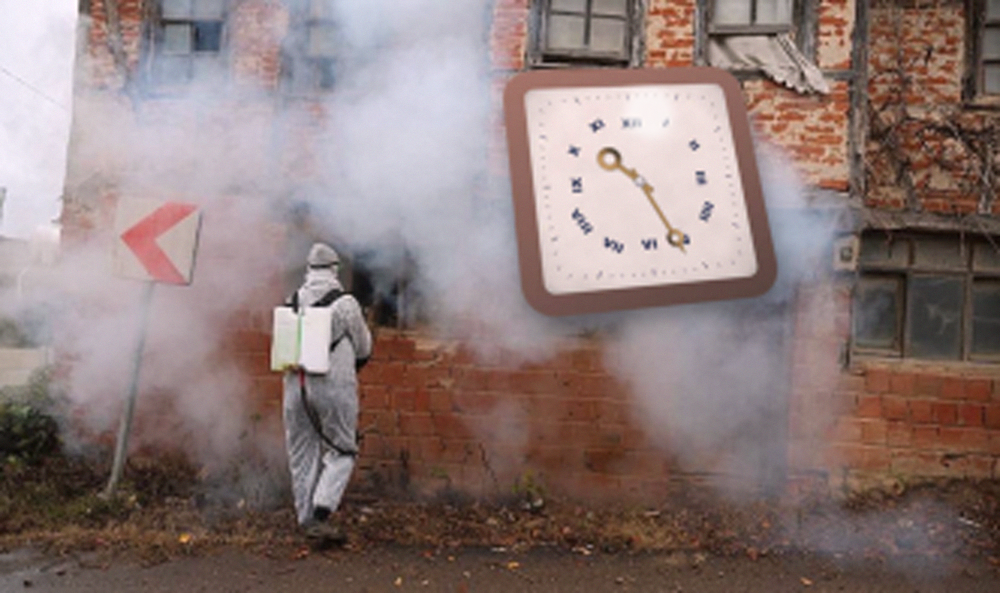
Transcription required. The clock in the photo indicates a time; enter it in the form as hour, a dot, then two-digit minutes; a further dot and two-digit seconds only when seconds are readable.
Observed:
10.26
